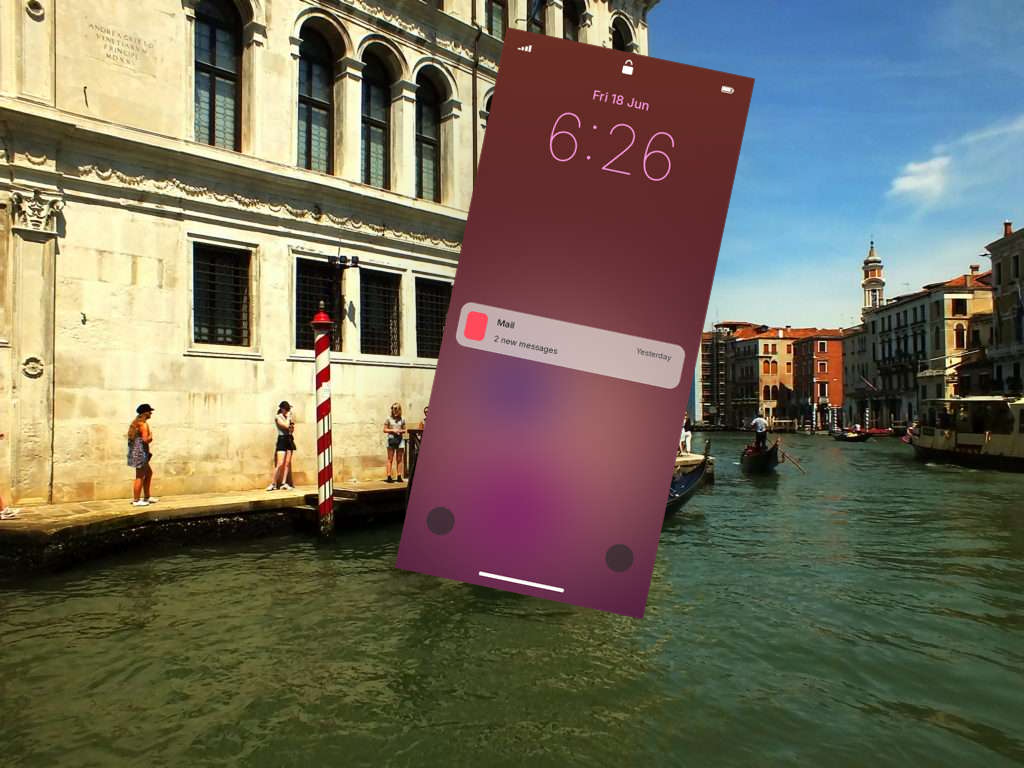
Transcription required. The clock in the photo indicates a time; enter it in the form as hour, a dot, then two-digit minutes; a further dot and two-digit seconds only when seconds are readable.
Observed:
6.26
